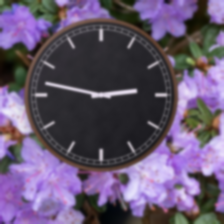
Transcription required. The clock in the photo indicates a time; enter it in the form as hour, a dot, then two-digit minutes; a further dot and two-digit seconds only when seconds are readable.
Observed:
2.47
